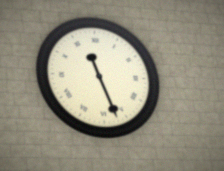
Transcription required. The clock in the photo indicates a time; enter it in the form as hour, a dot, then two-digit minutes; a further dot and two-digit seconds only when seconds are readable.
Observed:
11.27
